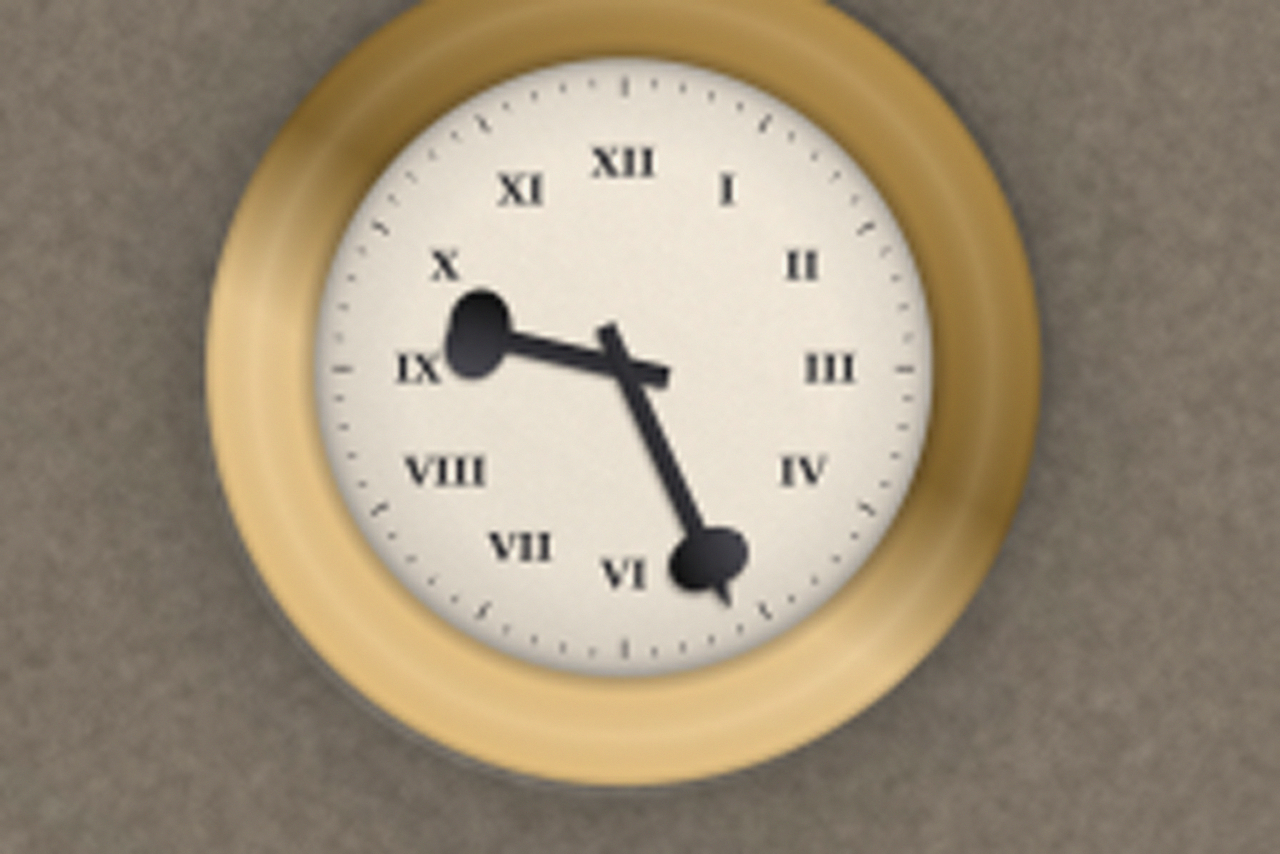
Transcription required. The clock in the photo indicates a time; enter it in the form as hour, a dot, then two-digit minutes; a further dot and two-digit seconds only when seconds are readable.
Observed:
9.26
